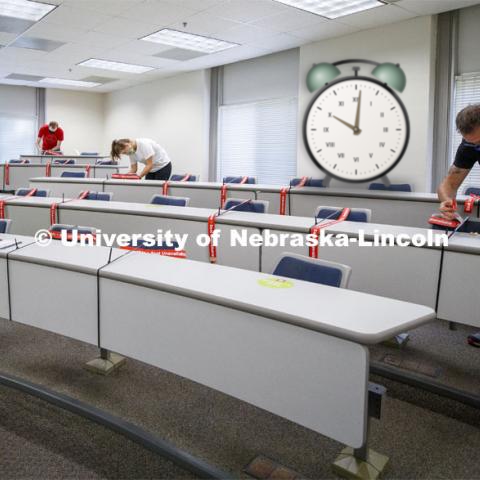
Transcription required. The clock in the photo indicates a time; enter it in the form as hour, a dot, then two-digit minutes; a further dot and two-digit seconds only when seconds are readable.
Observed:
10.01
